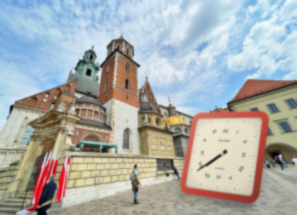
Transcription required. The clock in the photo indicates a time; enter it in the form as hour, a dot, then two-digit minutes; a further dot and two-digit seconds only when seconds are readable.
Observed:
7.39
